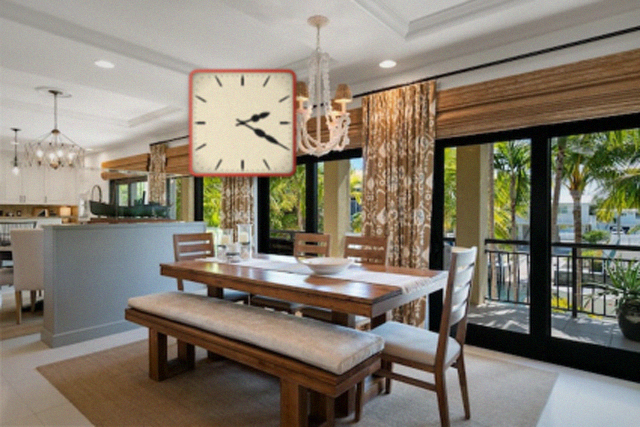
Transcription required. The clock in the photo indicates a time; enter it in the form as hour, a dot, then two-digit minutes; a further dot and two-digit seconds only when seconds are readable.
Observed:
2.20
